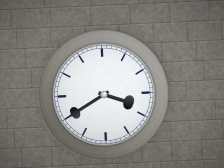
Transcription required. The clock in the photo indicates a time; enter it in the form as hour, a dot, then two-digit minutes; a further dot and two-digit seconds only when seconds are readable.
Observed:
3.40
